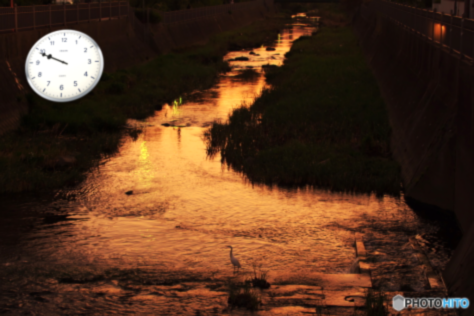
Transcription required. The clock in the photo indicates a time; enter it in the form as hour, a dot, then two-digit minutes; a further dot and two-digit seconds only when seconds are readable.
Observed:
9.49
